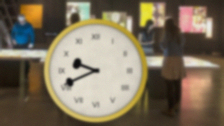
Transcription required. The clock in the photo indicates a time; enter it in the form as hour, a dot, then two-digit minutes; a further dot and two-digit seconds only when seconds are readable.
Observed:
9.41
